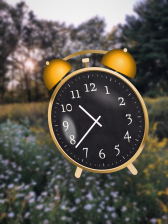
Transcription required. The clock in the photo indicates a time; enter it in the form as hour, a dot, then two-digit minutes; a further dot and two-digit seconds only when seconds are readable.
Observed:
10.38
